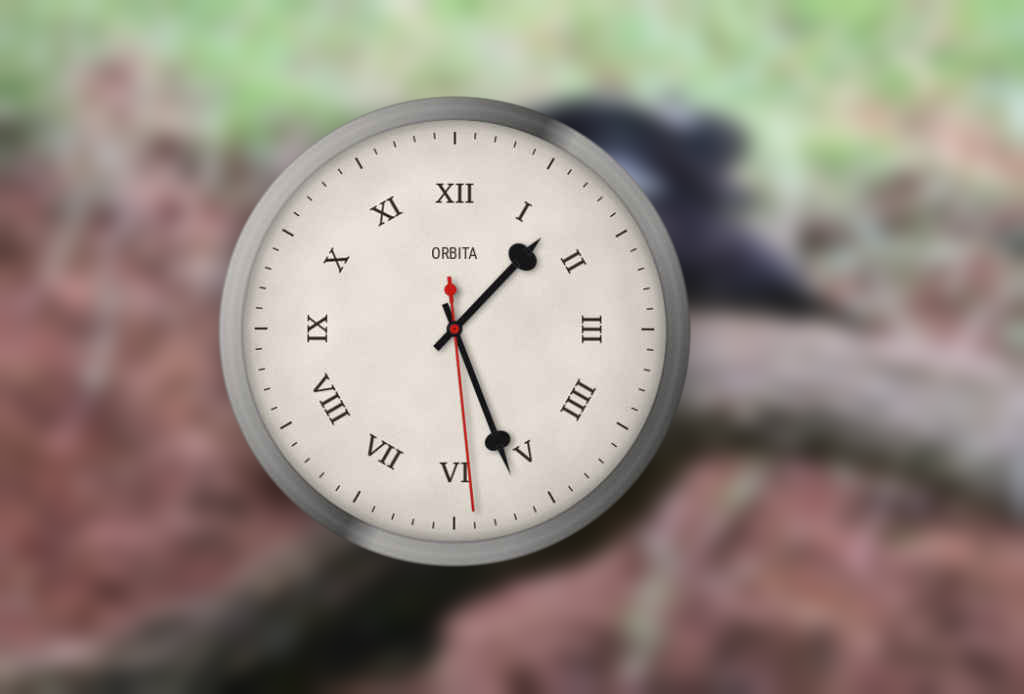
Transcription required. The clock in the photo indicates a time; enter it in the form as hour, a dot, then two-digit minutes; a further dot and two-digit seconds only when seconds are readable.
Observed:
1.26.29
